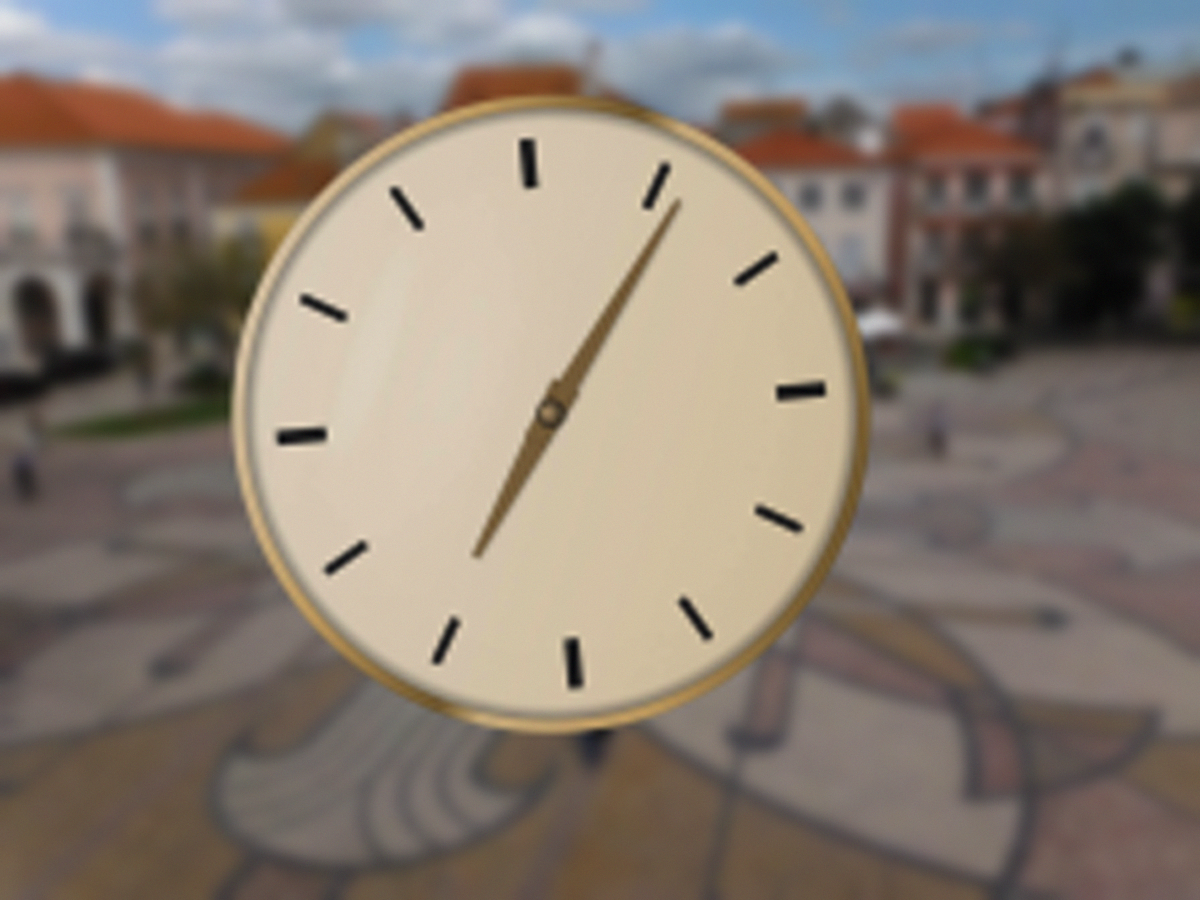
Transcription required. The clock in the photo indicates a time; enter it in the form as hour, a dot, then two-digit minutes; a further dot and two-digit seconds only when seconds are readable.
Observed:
7.06
